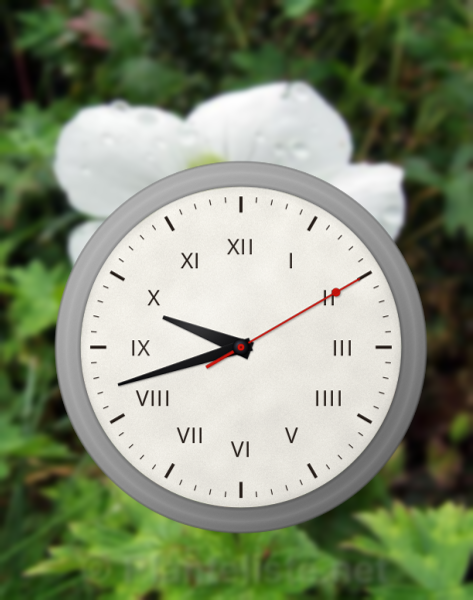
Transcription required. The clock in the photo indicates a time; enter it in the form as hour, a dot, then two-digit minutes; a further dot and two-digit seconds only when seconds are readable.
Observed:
9.42.10
